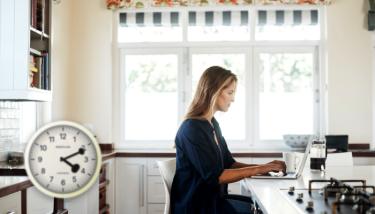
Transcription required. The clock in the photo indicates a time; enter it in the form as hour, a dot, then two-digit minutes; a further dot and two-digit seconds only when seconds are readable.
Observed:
4.11
